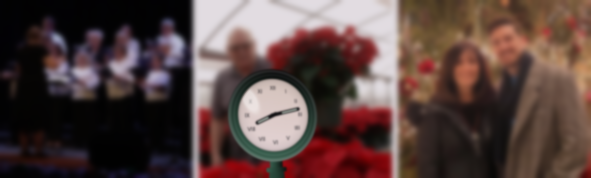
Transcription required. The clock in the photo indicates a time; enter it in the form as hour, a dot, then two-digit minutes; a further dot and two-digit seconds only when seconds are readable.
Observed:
8.13
